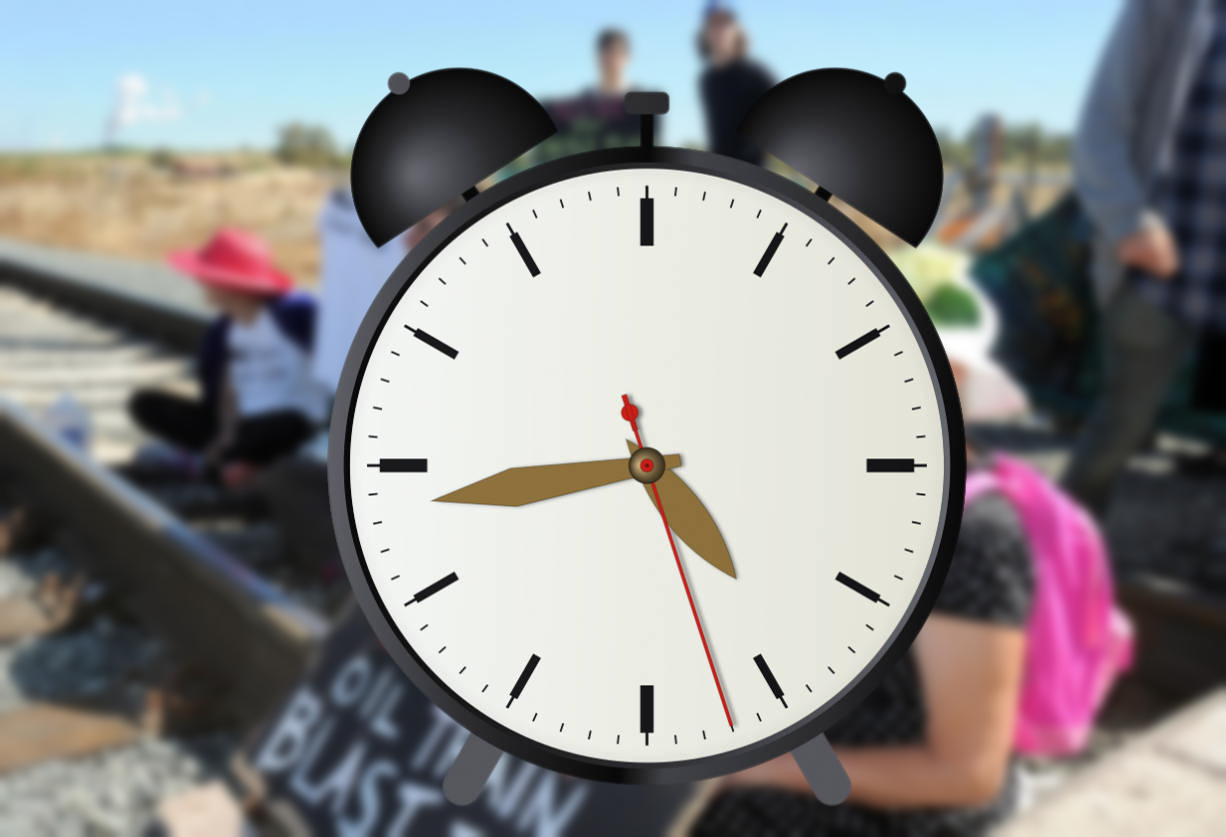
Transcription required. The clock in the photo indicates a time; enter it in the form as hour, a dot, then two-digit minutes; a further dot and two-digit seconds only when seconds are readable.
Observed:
4.43.27
